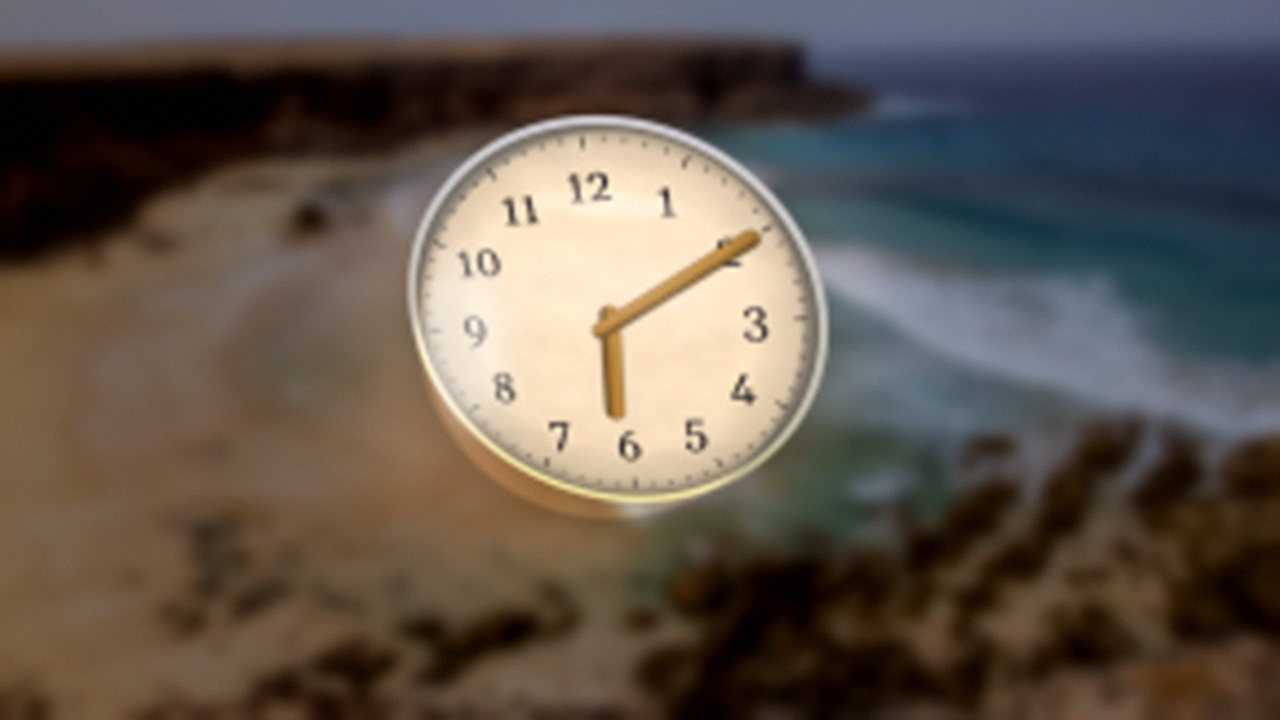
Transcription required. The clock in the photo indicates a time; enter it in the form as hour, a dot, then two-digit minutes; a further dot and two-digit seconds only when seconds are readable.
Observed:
6.10
